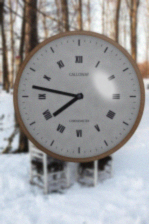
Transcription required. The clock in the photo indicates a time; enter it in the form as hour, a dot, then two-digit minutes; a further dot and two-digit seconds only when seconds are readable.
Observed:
7.47
